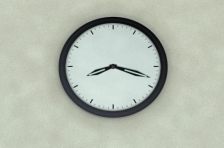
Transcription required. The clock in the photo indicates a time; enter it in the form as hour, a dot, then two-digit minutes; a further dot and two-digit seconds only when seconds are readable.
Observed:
8.18
